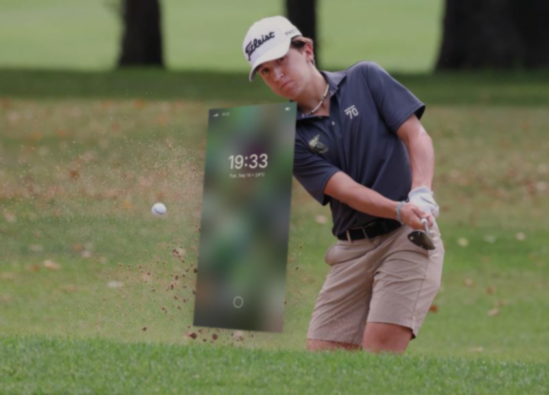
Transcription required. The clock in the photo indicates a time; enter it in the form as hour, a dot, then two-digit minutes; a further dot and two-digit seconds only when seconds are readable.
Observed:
19.33
